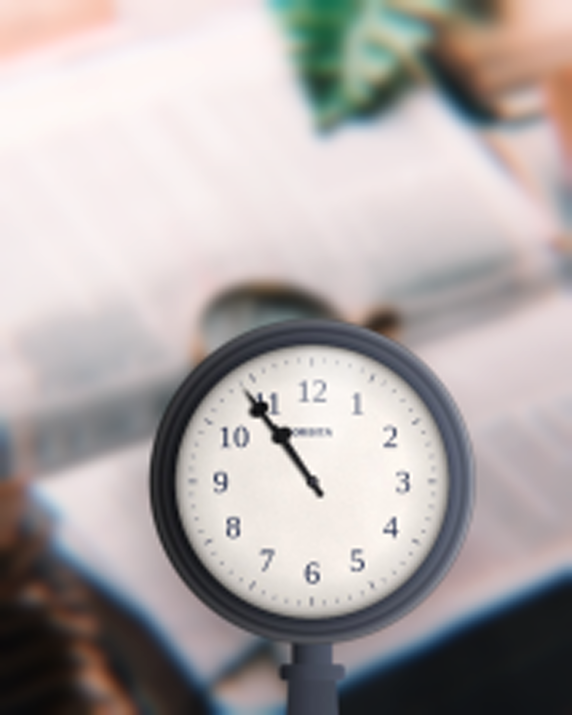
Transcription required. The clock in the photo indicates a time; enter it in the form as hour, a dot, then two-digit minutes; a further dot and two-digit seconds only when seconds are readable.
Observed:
10.54
